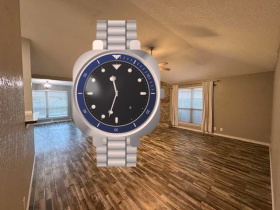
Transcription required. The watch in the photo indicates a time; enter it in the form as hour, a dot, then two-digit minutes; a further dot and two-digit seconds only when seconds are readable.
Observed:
11.33
